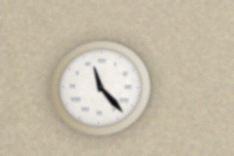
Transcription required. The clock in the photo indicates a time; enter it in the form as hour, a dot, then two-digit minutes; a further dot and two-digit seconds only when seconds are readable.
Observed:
11.23
